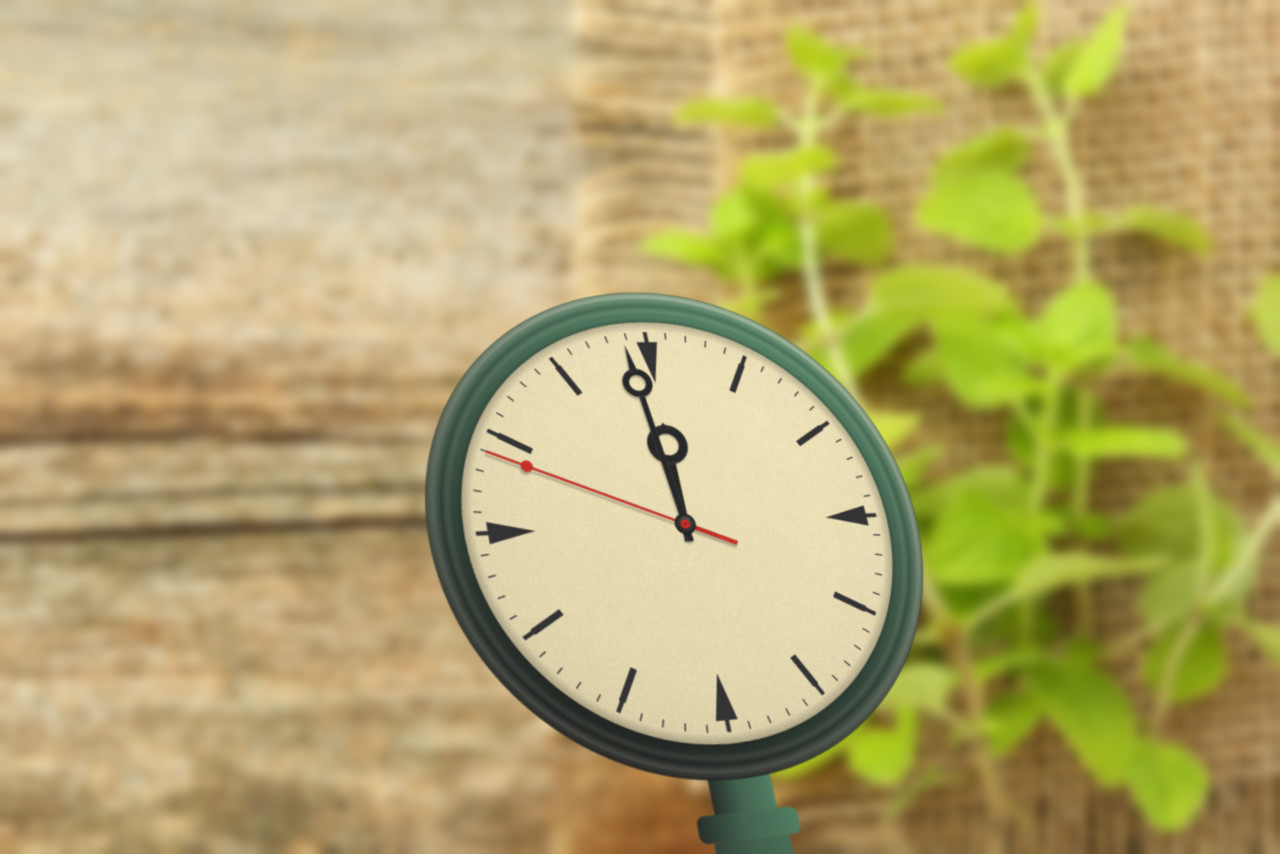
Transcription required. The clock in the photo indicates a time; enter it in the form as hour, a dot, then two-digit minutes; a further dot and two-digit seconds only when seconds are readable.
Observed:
11.58.49
